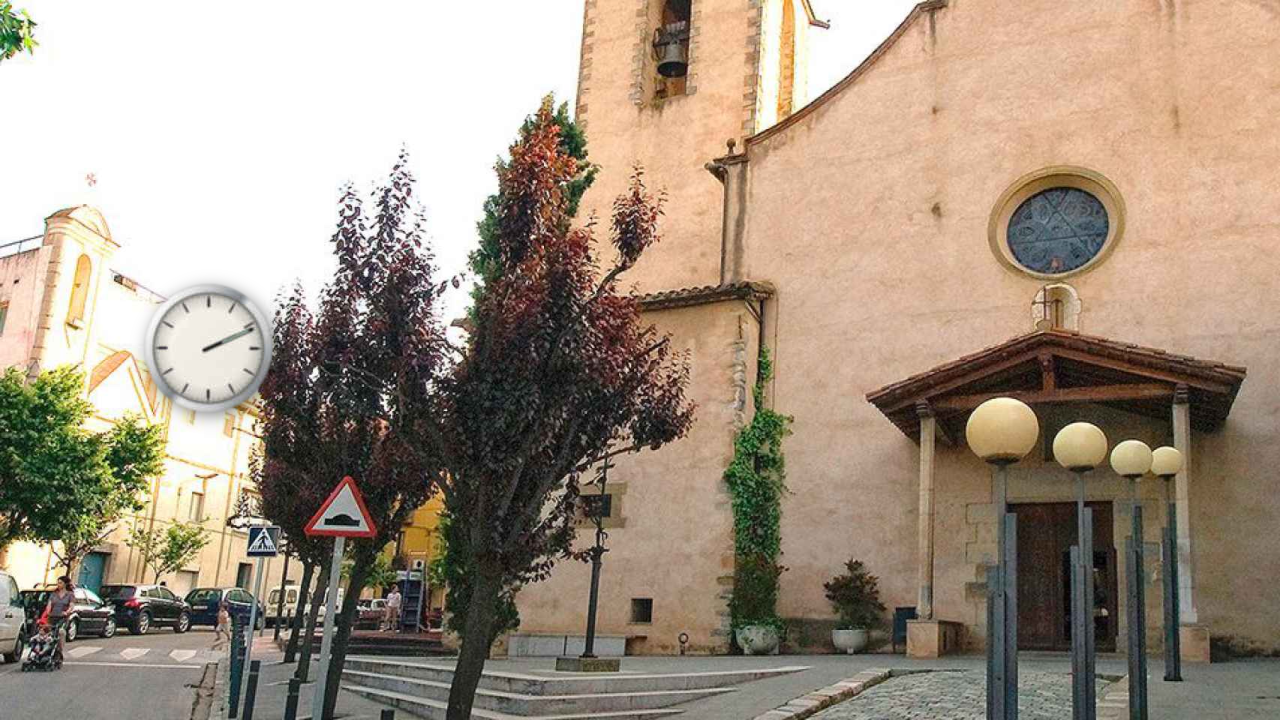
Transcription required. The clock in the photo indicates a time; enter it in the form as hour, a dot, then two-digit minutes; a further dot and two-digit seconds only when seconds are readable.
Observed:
2.11
